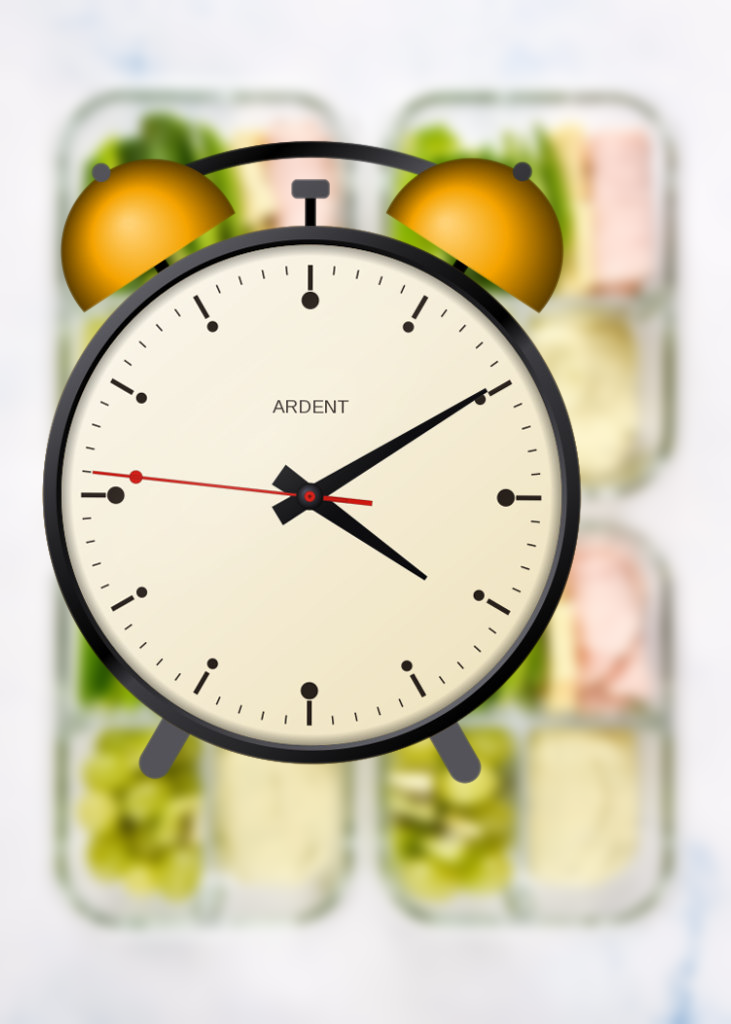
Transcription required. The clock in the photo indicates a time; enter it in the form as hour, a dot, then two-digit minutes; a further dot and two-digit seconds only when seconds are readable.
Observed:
4.09.46
